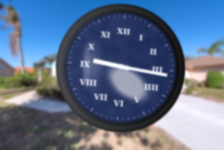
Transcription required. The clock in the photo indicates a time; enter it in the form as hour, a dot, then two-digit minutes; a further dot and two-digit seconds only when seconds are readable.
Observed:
9.16
